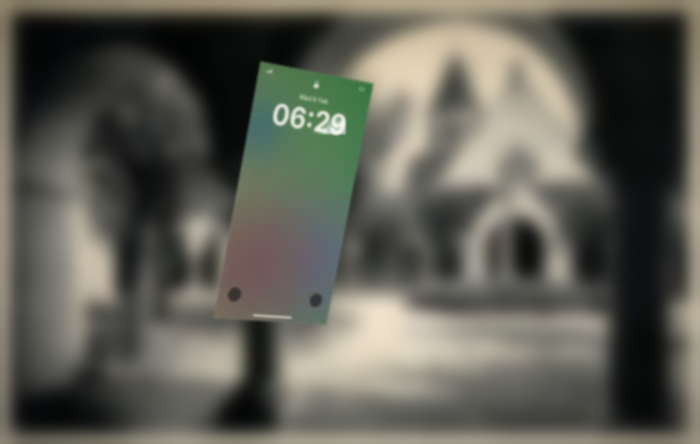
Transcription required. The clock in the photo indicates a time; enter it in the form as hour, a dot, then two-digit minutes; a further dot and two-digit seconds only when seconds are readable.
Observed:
6.29
